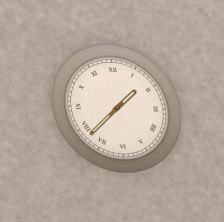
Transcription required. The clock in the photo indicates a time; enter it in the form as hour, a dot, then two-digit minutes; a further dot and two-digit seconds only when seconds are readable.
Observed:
1.38
